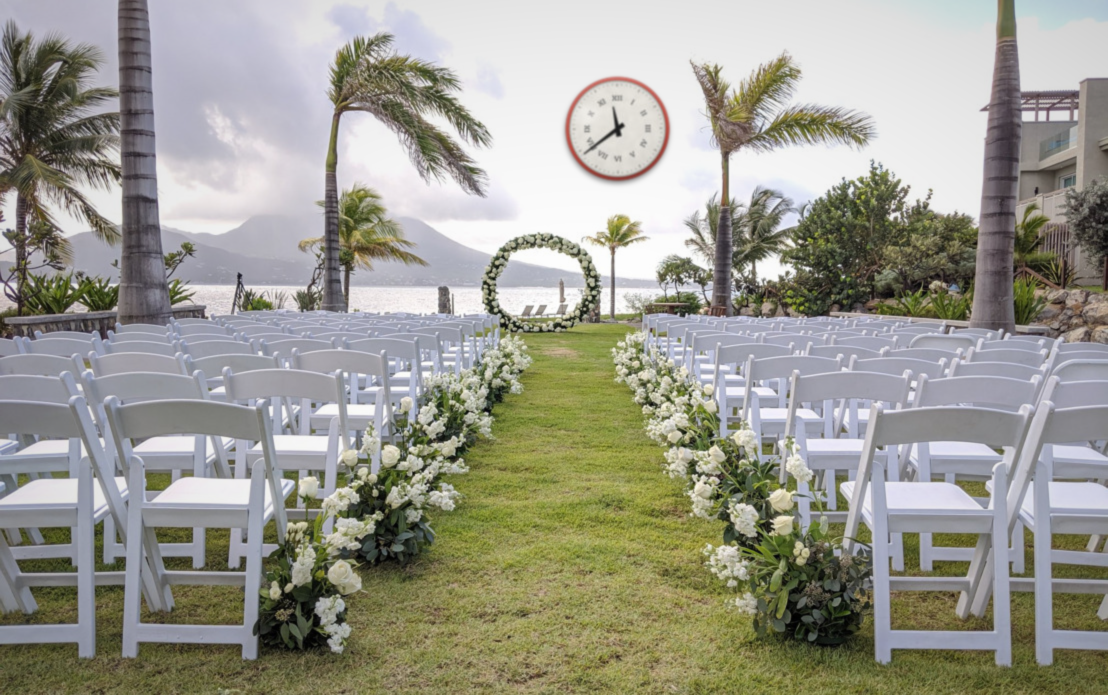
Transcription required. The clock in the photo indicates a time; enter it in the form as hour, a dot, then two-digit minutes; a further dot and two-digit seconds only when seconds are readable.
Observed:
11.39
